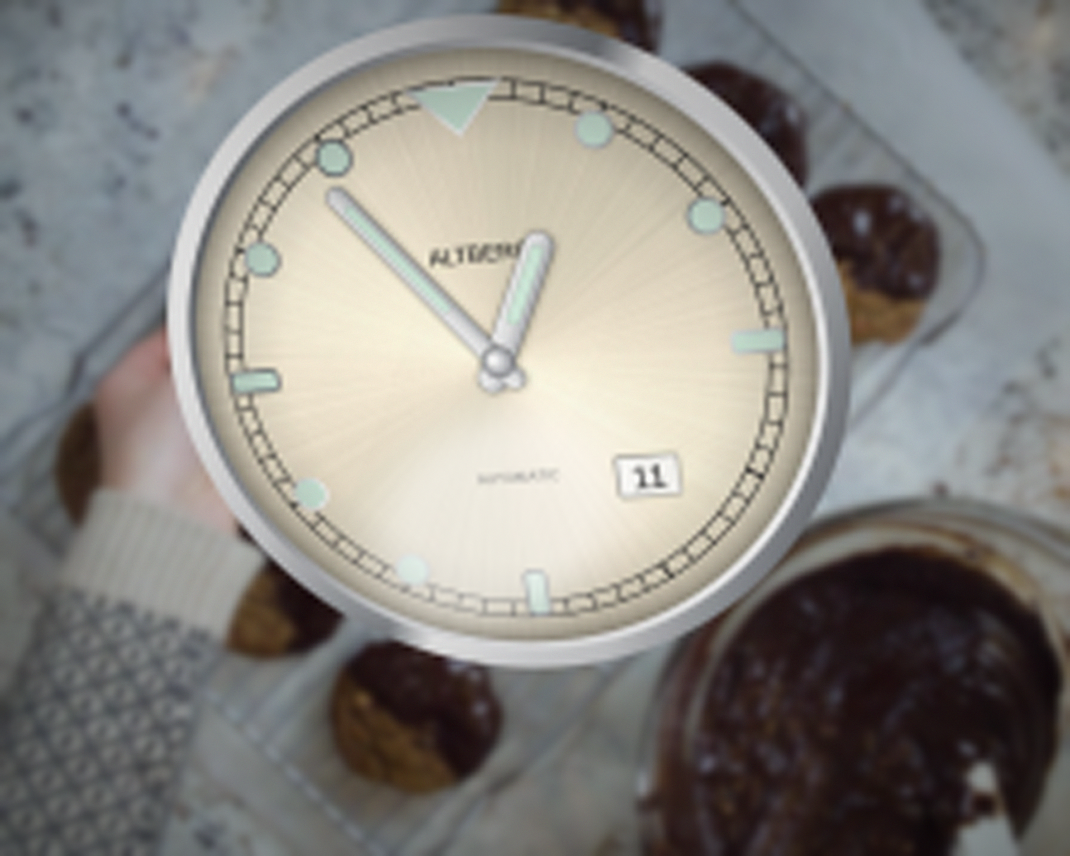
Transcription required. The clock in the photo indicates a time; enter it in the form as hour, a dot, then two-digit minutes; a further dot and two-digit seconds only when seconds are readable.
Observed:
12.54
